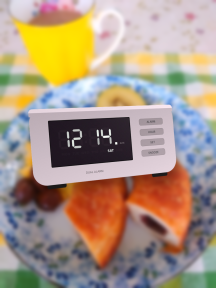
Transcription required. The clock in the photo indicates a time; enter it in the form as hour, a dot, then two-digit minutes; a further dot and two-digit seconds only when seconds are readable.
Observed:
12.14
